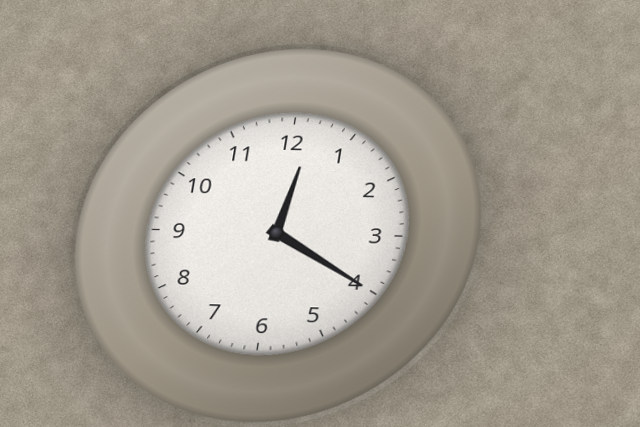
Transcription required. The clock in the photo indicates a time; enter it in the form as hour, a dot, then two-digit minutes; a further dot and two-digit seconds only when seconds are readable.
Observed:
12.20
